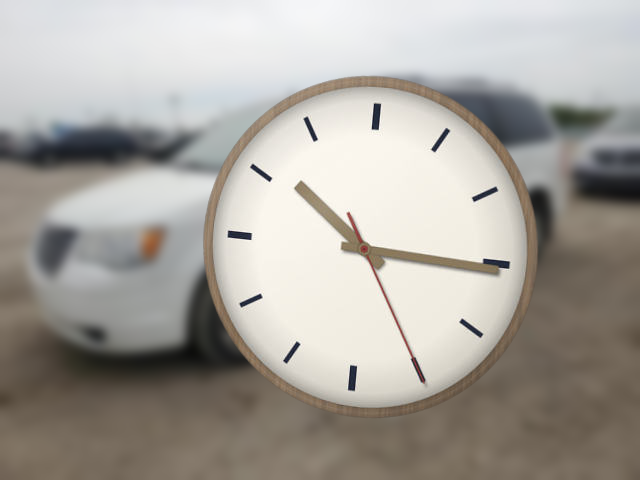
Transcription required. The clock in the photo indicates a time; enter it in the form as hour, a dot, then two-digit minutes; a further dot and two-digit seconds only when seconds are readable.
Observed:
10.15.25
